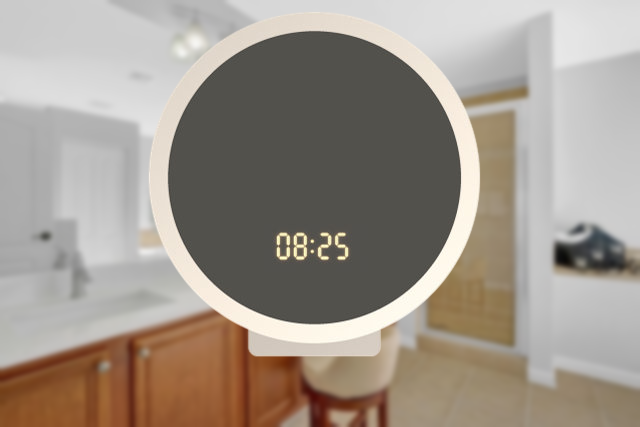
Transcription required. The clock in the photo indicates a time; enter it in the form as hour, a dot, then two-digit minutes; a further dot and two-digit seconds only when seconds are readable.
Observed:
8.25
